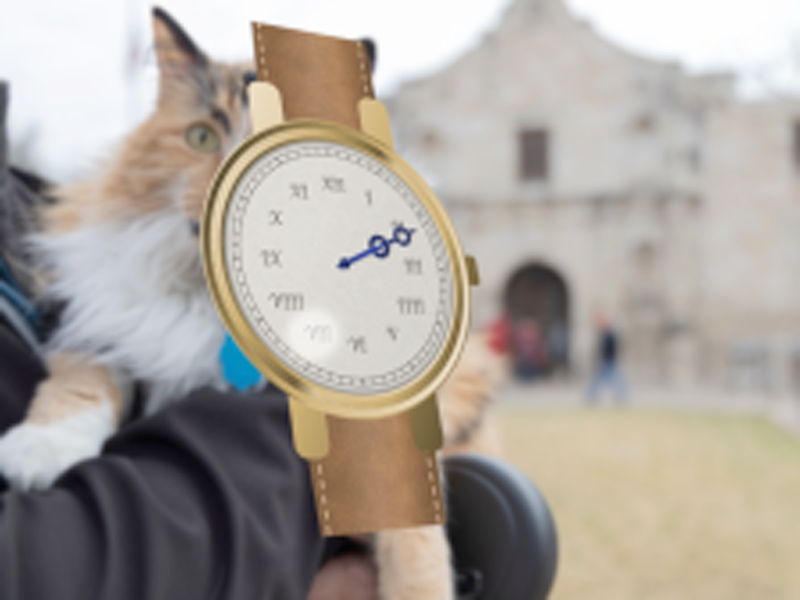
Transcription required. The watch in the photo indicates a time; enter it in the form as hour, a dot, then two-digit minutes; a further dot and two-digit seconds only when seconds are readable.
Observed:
2.11
